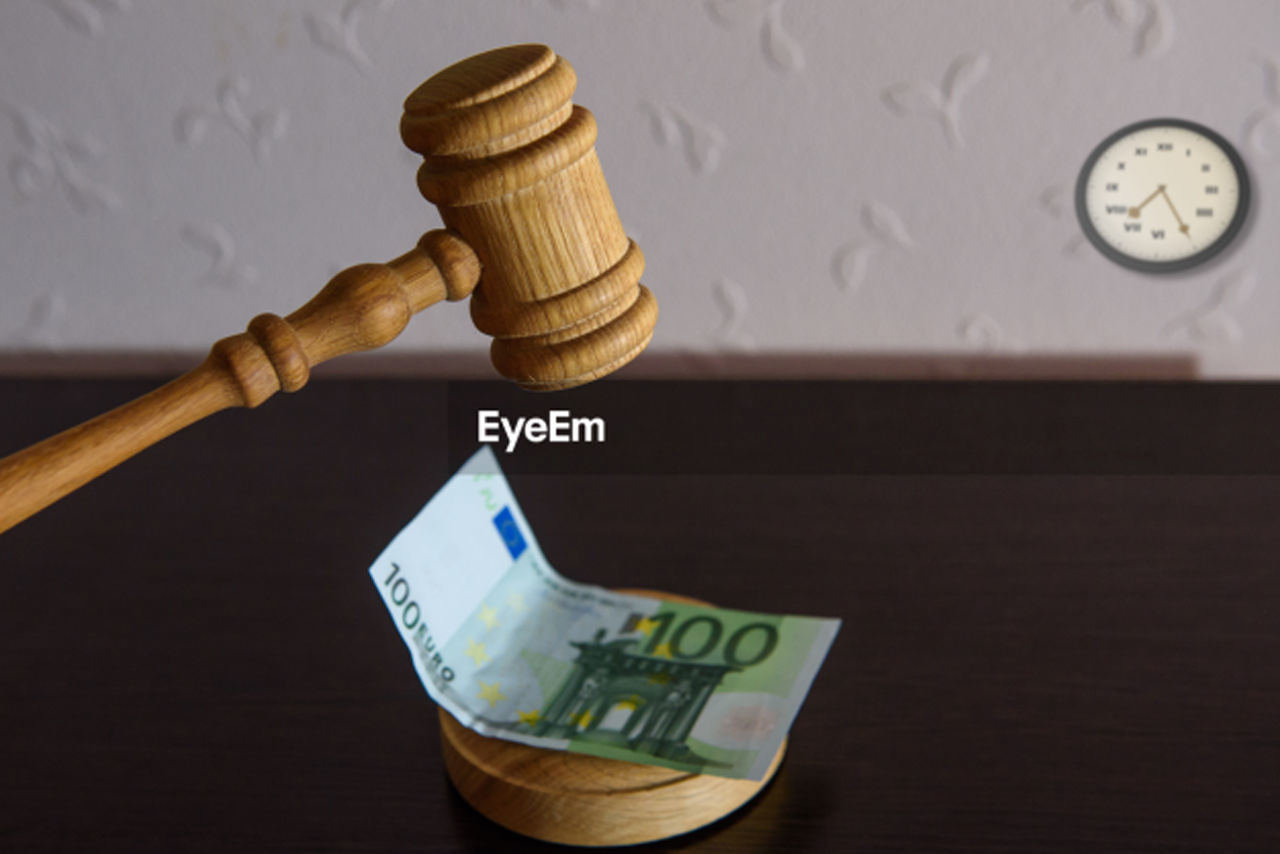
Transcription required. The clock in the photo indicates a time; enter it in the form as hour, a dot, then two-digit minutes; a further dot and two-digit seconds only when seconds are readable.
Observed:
7.25
